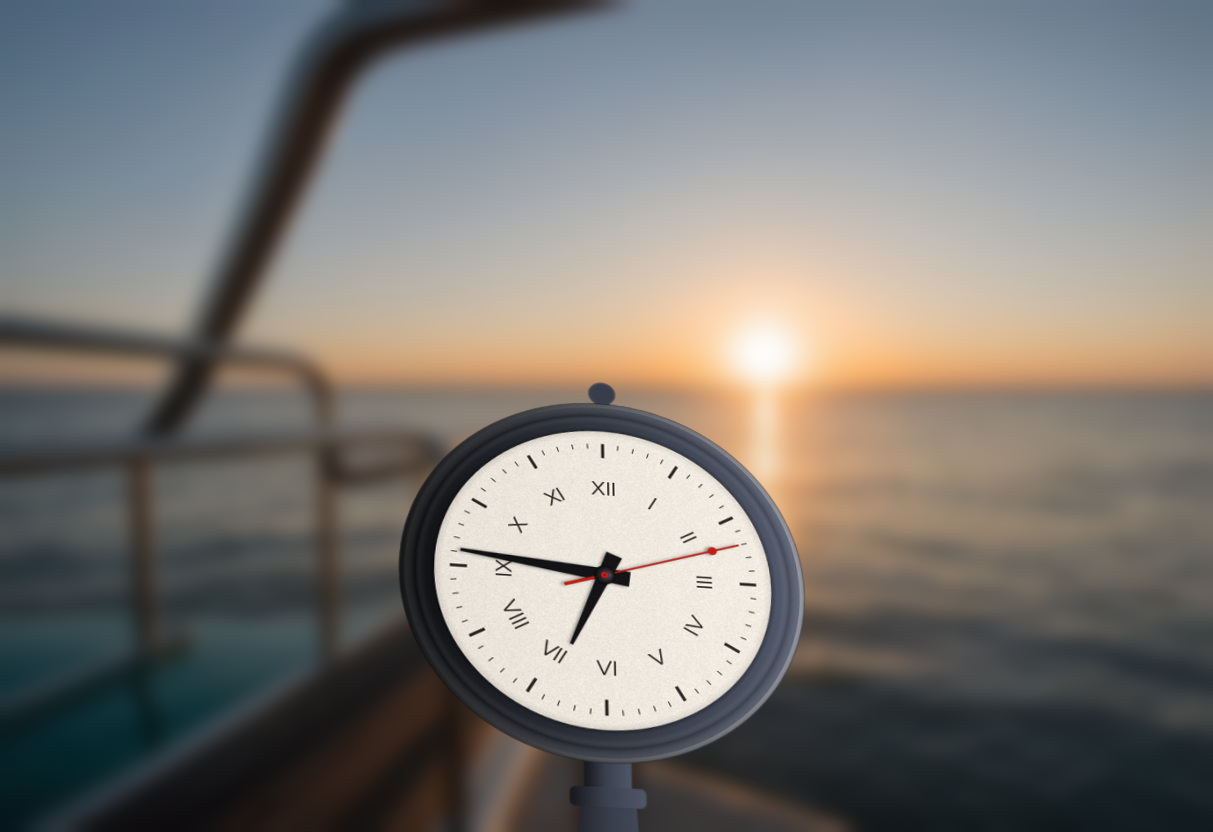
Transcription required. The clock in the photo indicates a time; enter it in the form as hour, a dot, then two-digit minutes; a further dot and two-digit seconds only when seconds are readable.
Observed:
6.46.12
